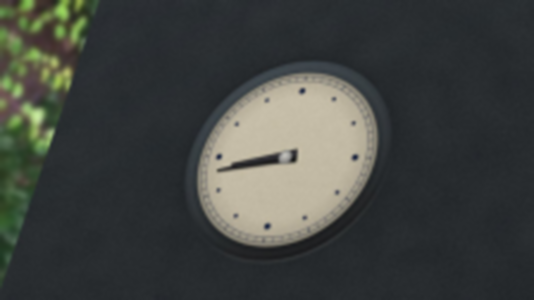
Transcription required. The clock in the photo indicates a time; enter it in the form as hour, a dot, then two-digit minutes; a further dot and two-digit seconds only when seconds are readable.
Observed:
8.43
